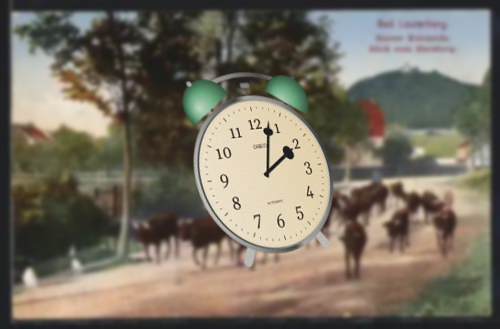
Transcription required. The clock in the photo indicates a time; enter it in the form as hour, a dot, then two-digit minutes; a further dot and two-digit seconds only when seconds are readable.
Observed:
2.03
